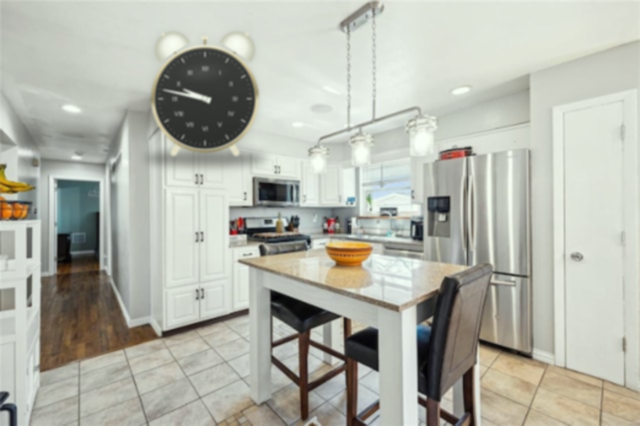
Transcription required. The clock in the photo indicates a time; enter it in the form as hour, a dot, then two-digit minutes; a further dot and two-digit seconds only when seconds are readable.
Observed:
9.47
